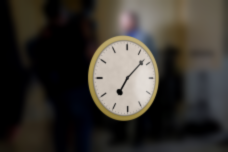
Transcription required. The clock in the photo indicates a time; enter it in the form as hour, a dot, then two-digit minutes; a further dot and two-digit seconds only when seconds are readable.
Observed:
7.08
